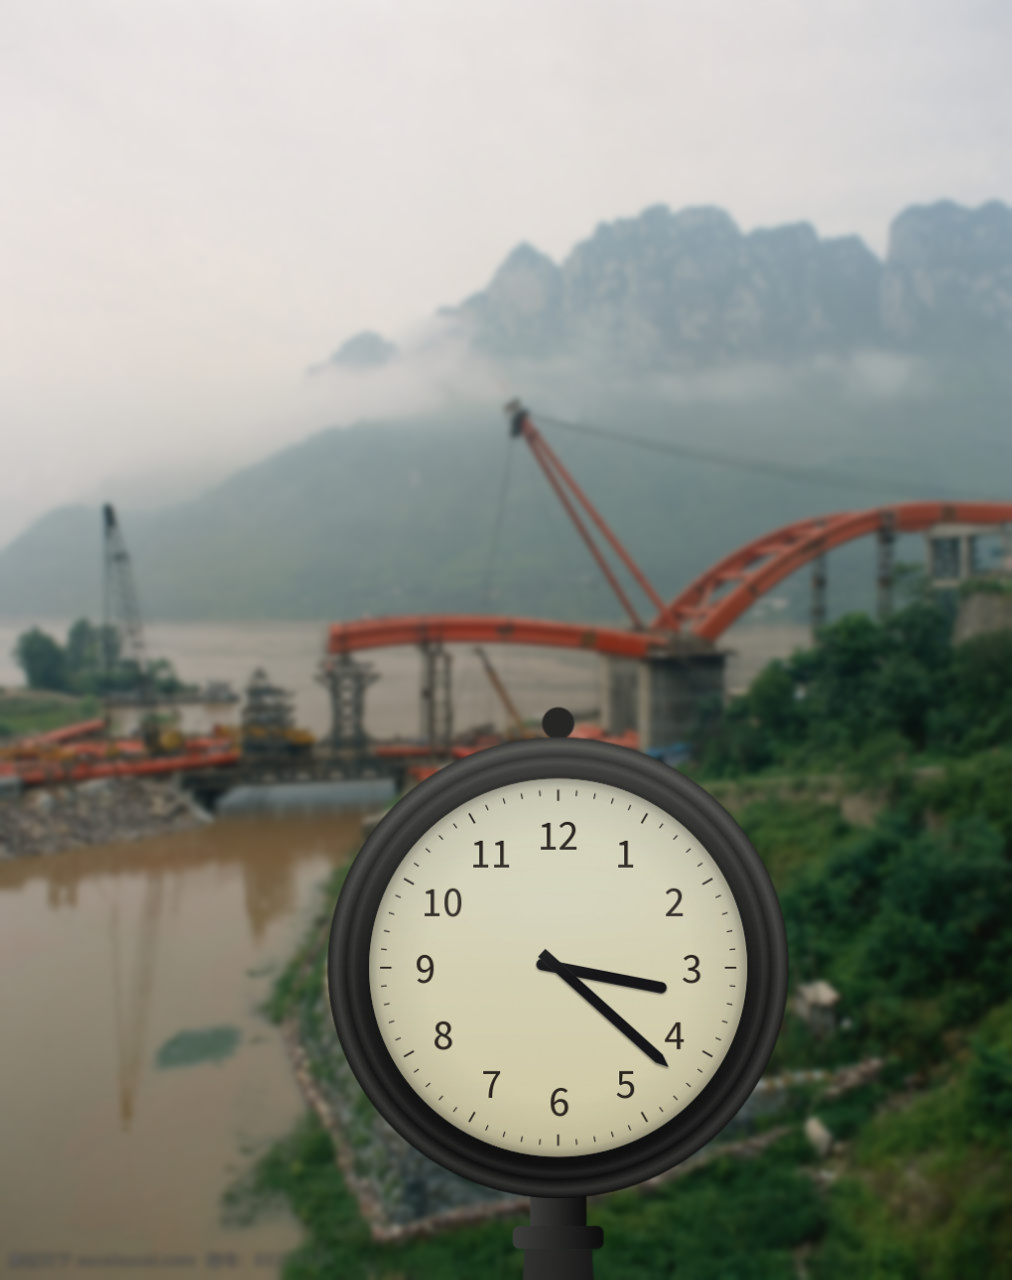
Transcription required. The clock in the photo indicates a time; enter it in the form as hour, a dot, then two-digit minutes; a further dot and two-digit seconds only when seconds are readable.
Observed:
3.22
